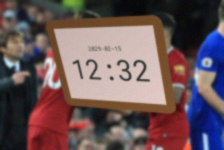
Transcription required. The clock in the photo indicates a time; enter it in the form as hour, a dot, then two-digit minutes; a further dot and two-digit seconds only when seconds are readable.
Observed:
12.32
